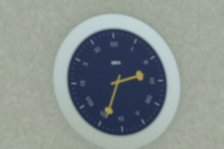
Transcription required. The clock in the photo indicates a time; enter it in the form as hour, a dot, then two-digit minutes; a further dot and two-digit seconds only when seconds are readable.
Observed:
2.34
